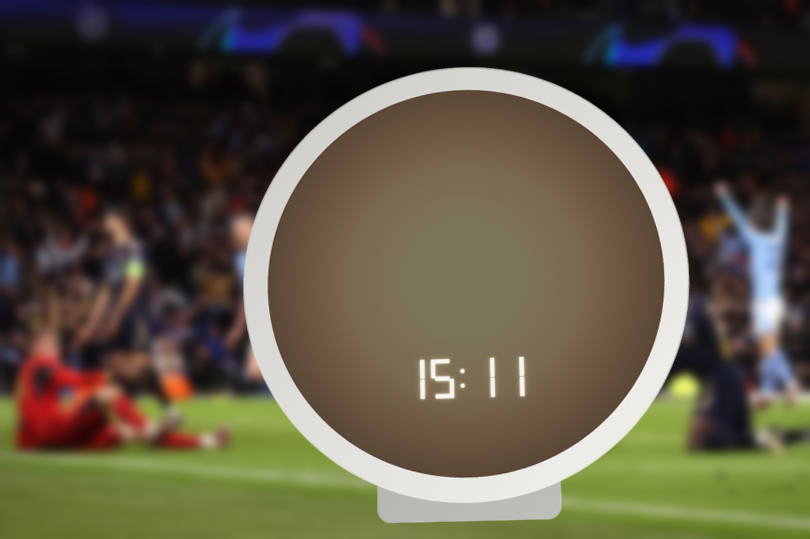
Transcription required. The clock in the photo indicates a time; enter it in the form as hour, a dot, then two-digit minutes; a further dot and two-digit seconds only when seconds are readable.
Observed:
15.11
